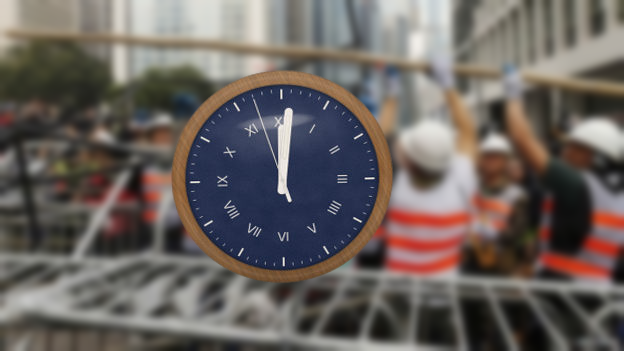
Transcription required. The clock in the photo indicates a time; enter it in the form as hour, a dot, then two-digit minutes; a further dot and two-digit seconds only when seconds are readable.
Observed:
12.00.57
